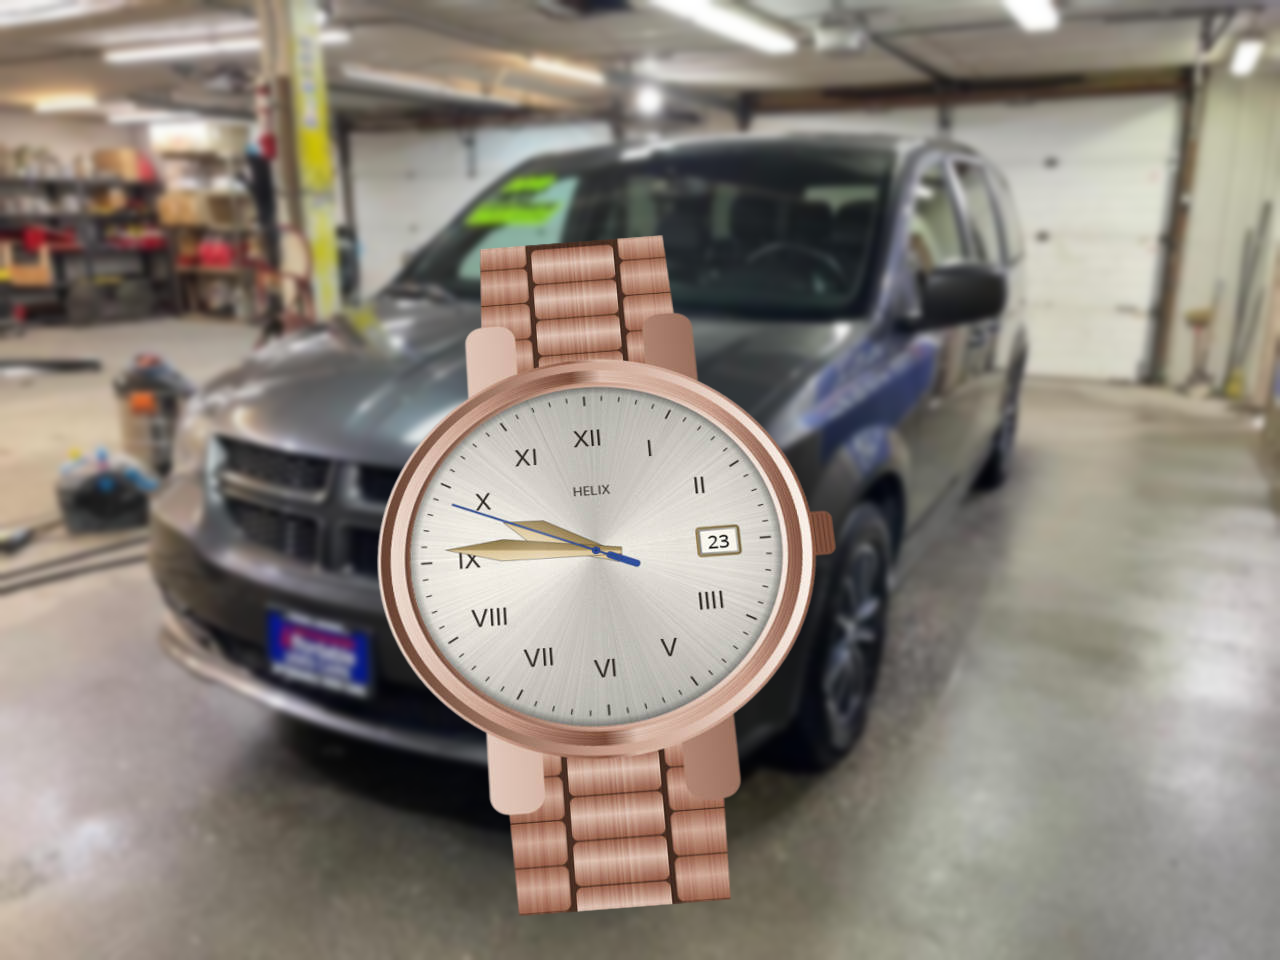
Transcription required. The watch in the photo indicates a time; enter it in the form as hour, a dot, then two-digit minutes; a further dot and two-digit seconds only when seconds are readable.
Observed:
9.45.49
